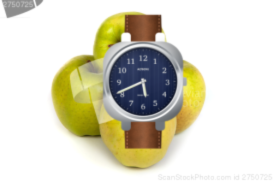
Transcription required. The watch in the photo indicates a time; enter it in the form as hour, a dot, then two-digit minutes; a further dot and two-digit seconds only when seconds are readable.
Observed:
5.41
